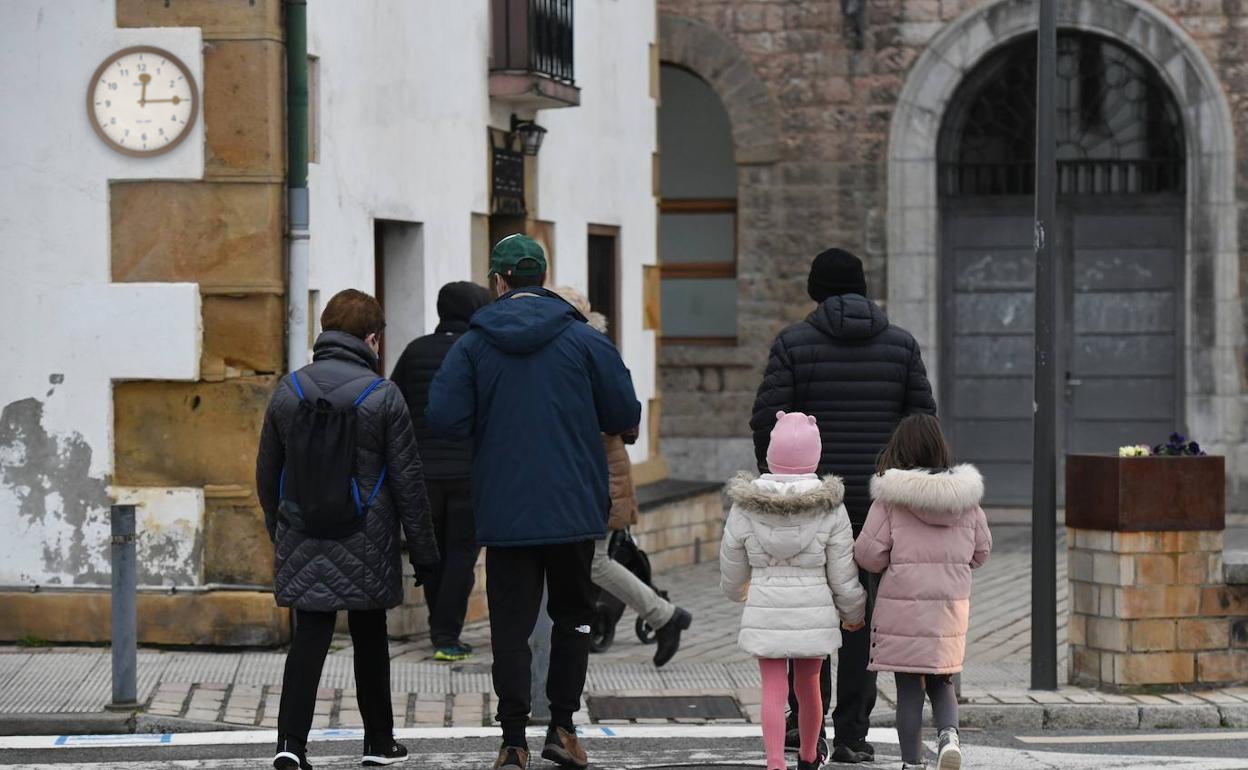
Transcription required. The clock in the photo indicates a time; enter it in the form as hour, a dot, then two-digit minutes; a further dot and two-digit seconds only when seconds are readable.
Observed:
12.15
